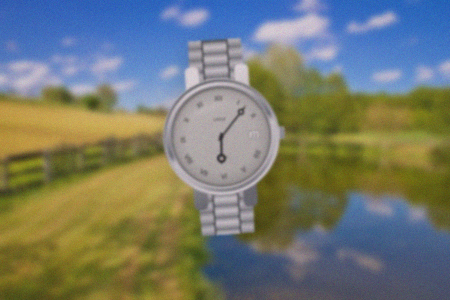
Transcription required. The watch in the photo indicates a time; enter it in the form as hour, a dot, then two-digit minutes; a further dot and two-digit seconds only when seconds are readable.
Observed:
6.07
